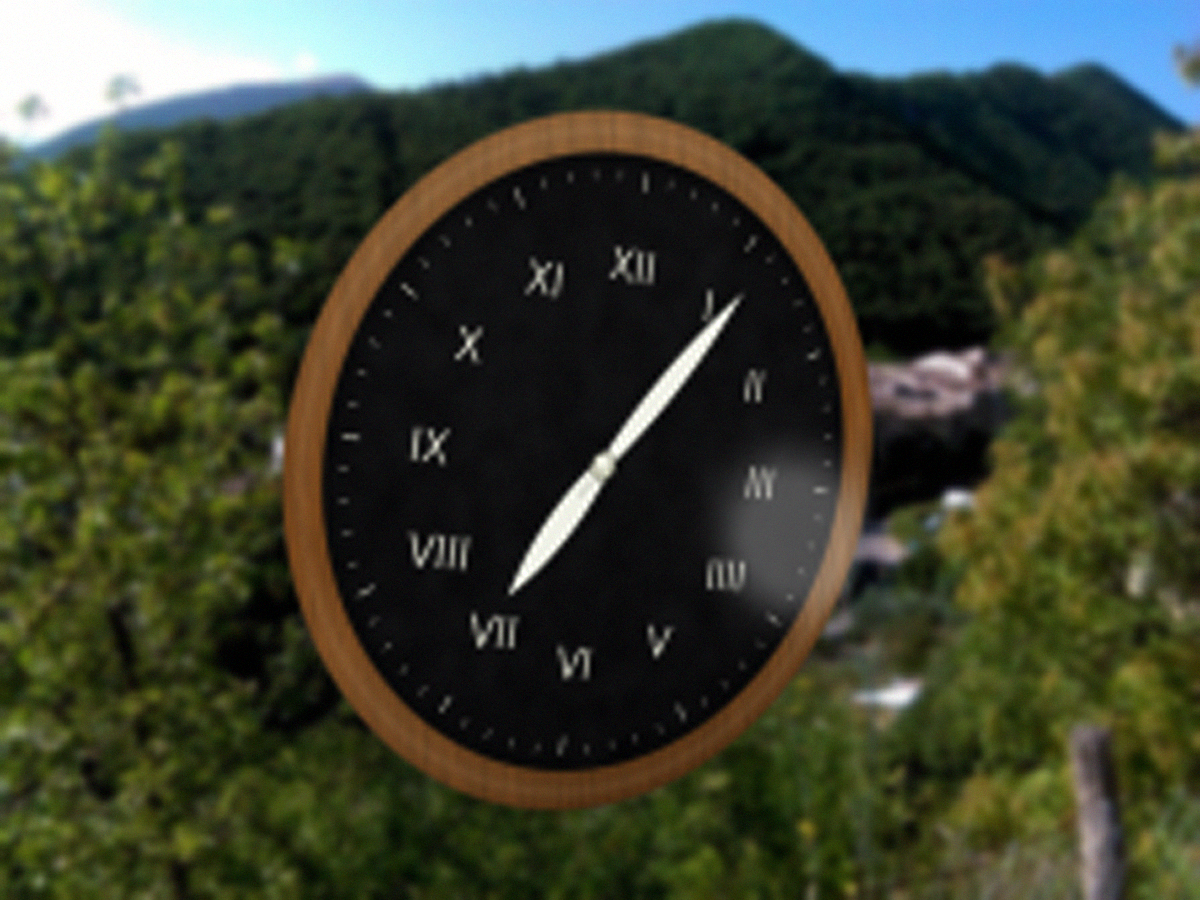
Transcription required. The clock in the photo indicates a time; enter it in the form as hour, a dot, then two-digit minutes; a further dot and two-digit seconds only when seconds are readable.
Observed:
7.06
